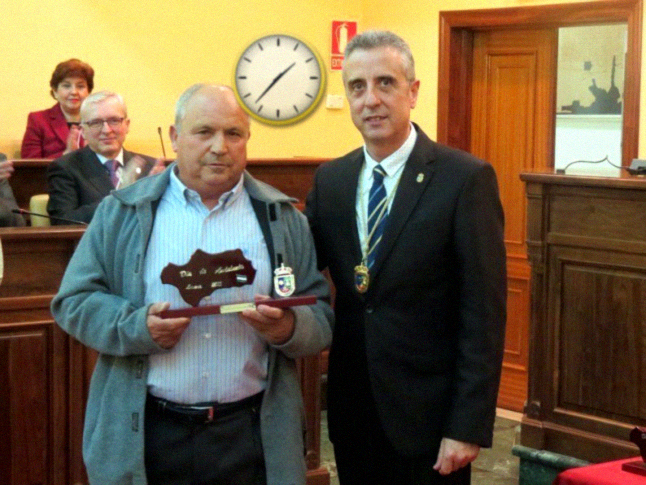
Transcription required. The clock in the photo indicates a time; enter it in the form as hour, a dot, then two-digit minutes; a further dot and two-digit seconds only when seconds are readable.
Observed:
1.37
